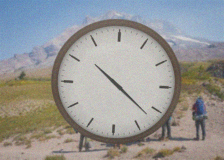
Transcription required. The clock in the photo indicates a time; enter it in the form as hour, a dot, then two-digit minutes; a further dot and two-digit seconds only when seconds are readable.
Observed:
10.22
